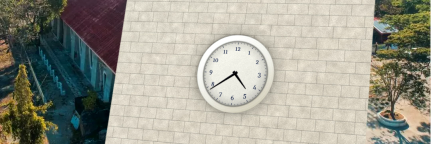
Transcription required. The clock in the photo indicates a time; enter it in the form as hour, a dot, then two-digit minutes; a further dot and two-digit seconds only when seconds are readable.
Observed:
4.39
